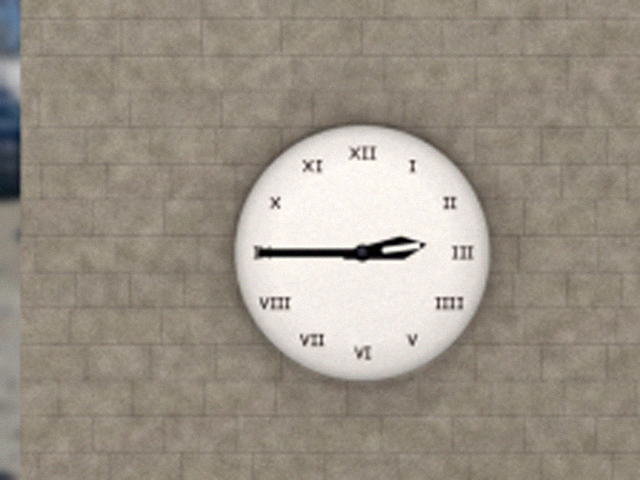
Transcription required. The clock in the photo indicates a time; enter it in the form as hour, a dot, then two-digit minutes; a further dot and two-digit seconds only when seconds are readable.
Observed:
2.45
